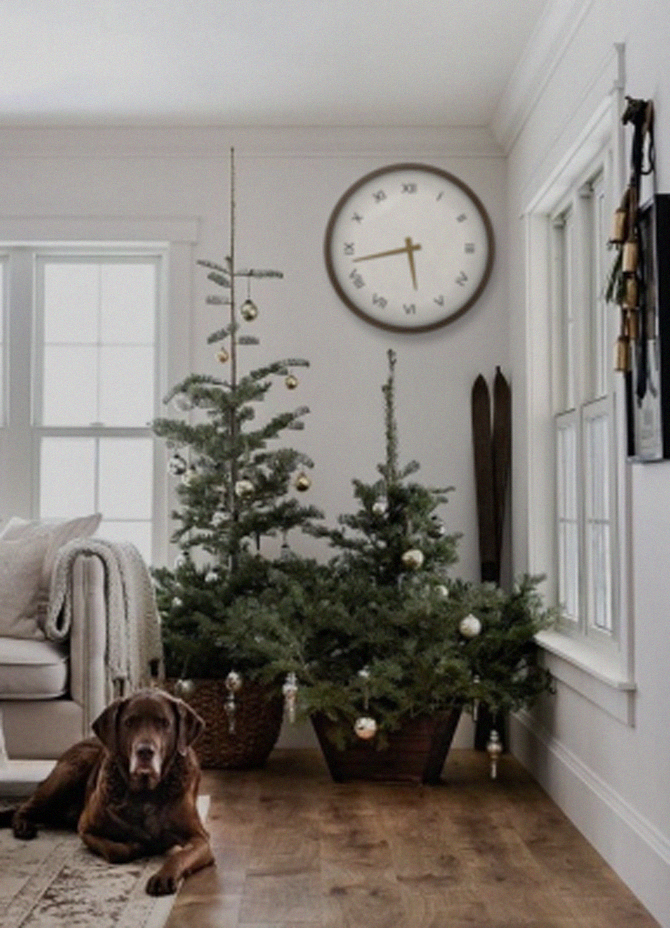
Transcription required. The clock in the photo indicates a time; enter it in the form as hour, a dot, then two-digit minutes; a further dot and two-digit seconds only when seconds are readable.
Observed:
5.43
